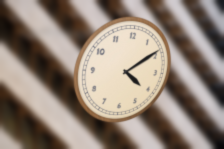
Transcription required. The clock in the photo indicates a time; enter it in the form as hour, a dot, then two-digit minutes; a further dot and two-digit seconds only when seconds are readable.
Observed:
4.09
